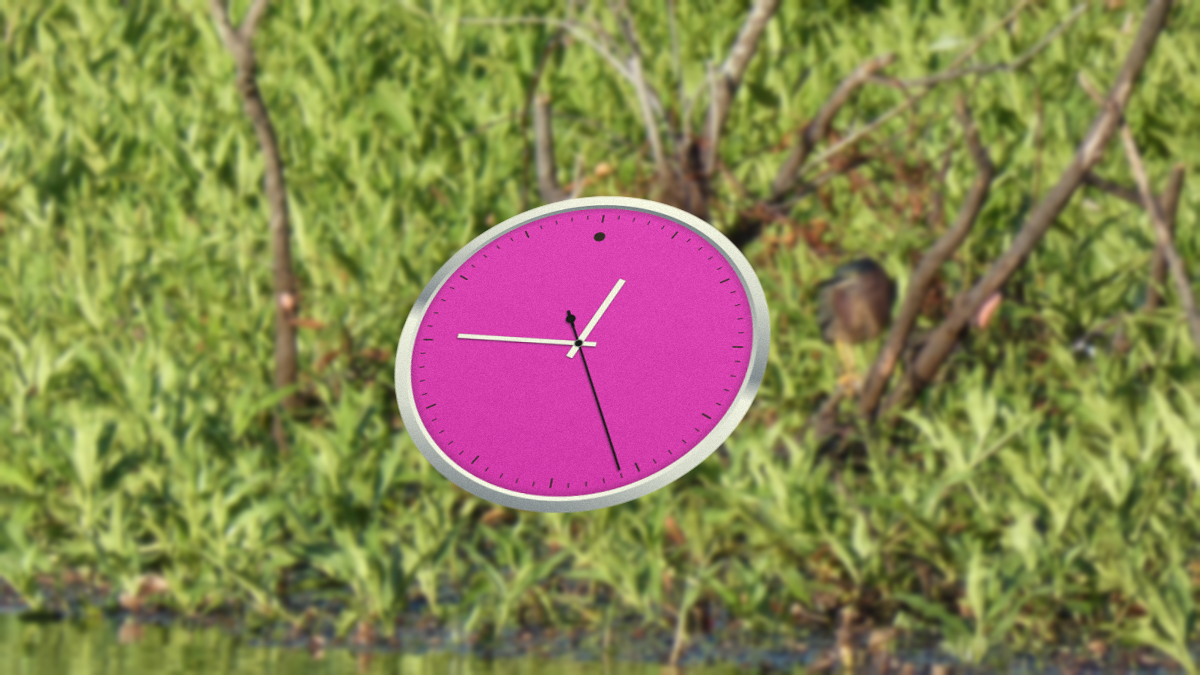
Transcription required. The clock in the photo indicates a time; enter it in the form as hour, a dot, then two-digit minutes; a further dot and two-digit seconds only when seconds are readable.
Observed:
12.45.26
